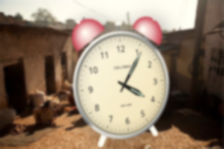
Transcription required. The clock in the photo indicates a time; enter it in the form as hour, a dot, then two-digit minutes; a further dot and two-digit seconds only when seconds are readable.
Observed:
4.06
